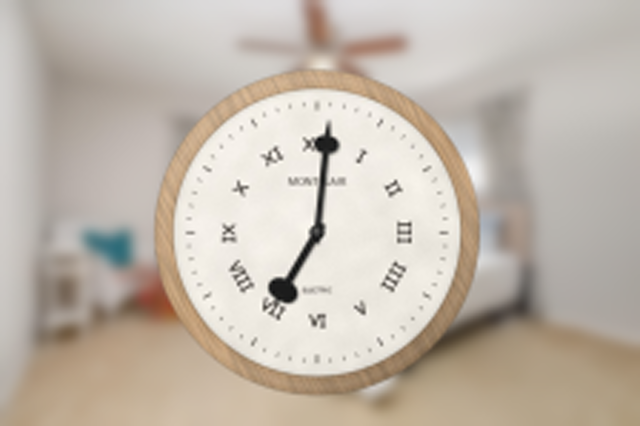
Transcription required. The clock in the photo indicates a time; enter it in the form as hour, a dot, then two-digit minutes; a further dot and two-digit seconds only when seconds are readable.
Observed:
7.01
